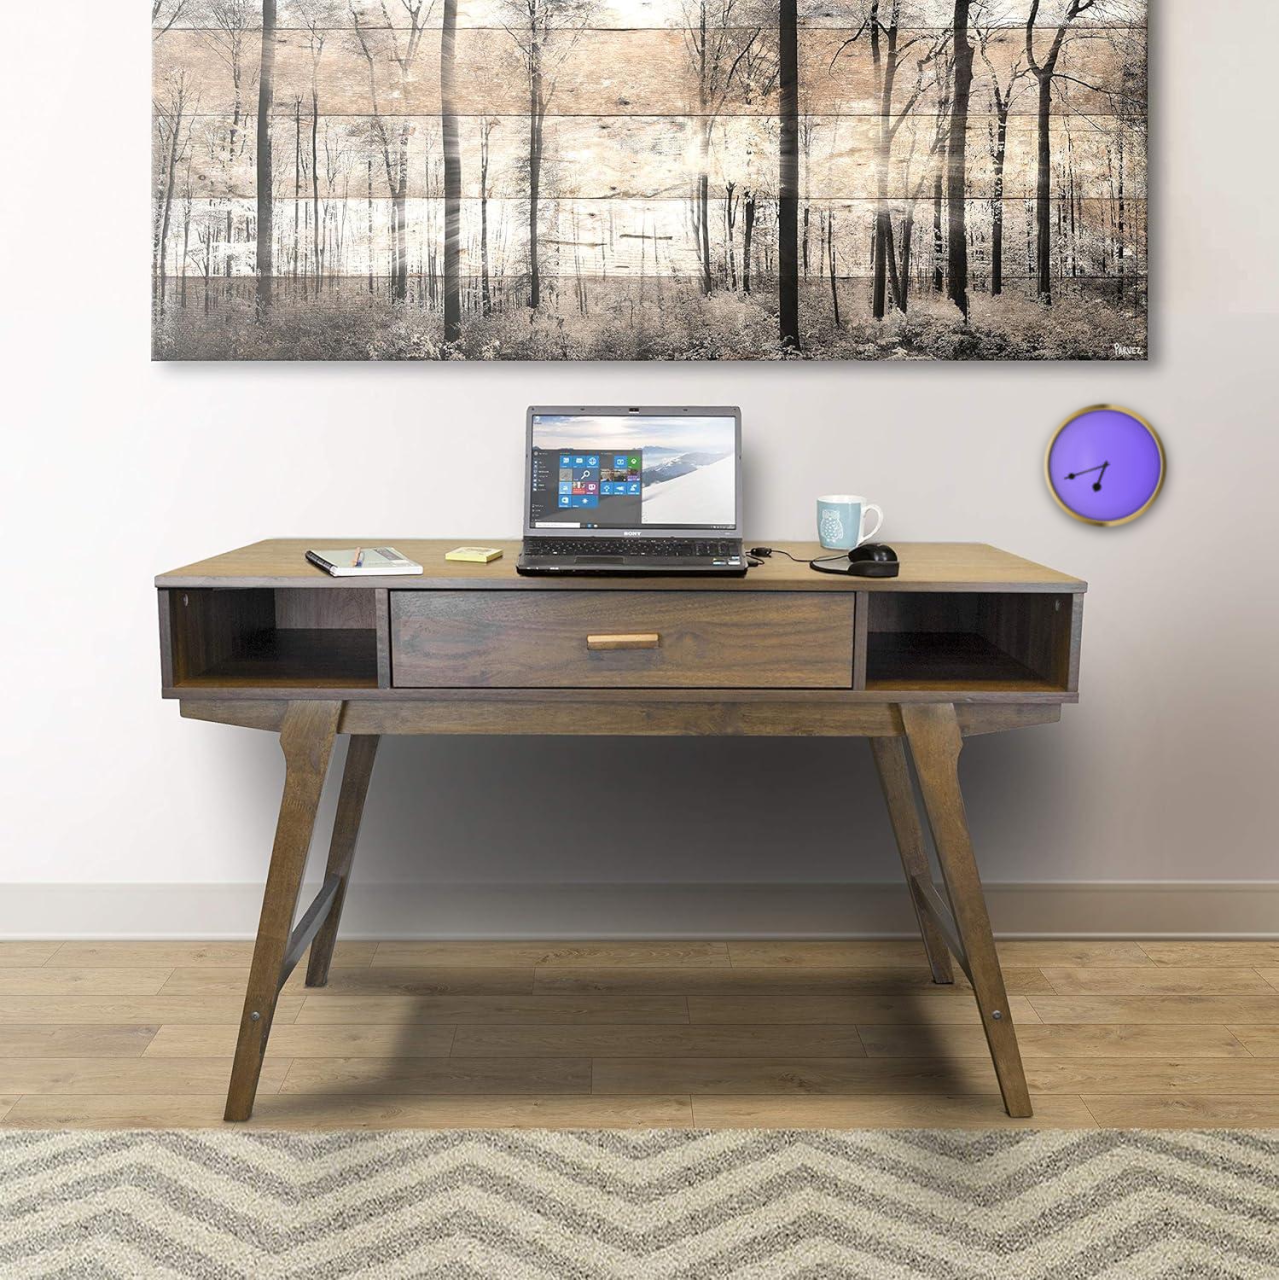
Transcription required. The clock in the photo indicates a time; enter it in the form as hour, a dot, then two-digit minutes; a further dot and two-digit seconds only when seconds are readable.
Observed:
6.42
